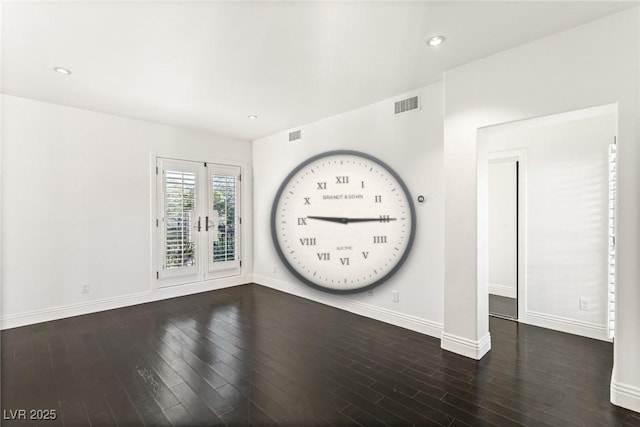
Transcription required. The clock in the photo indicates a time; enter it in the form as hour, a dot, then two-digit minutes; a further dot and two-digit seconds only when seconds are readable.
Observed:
9.15
